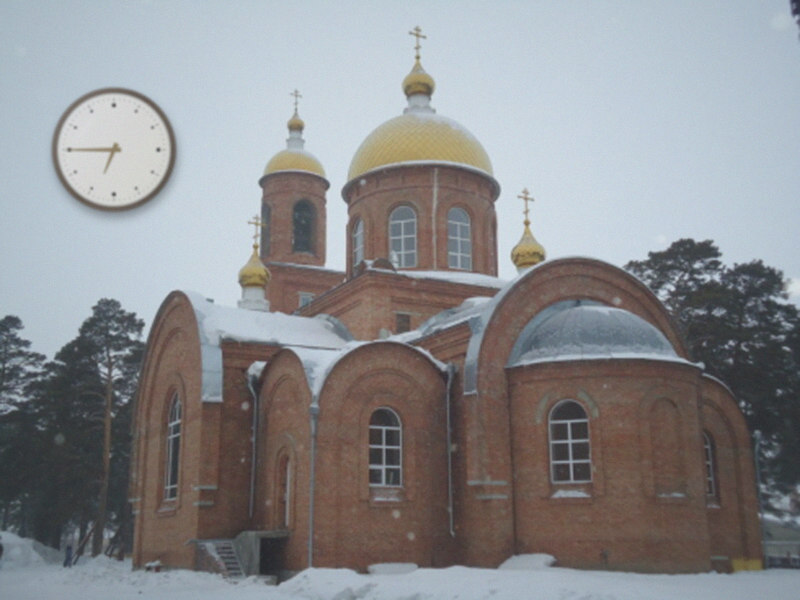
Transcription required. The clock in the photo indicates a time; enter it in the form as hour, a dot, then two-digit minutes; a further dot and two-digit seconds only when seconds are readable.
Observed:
6.45
